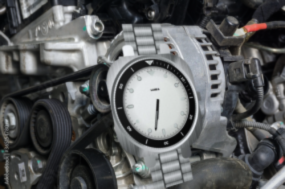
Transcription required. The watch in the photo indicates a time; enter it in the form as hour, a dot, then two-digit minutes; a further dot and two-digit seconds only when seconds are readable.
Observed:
6.33
